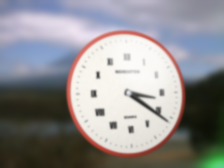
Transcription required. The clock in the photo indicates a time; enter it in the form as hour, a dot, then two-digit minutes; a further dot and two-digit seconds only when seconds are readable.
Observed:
3.21
